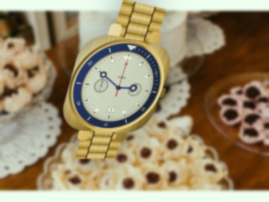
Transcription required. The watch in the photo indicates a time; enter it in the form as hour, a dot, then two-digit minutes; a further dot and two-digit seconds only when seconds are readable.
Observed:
2.50
